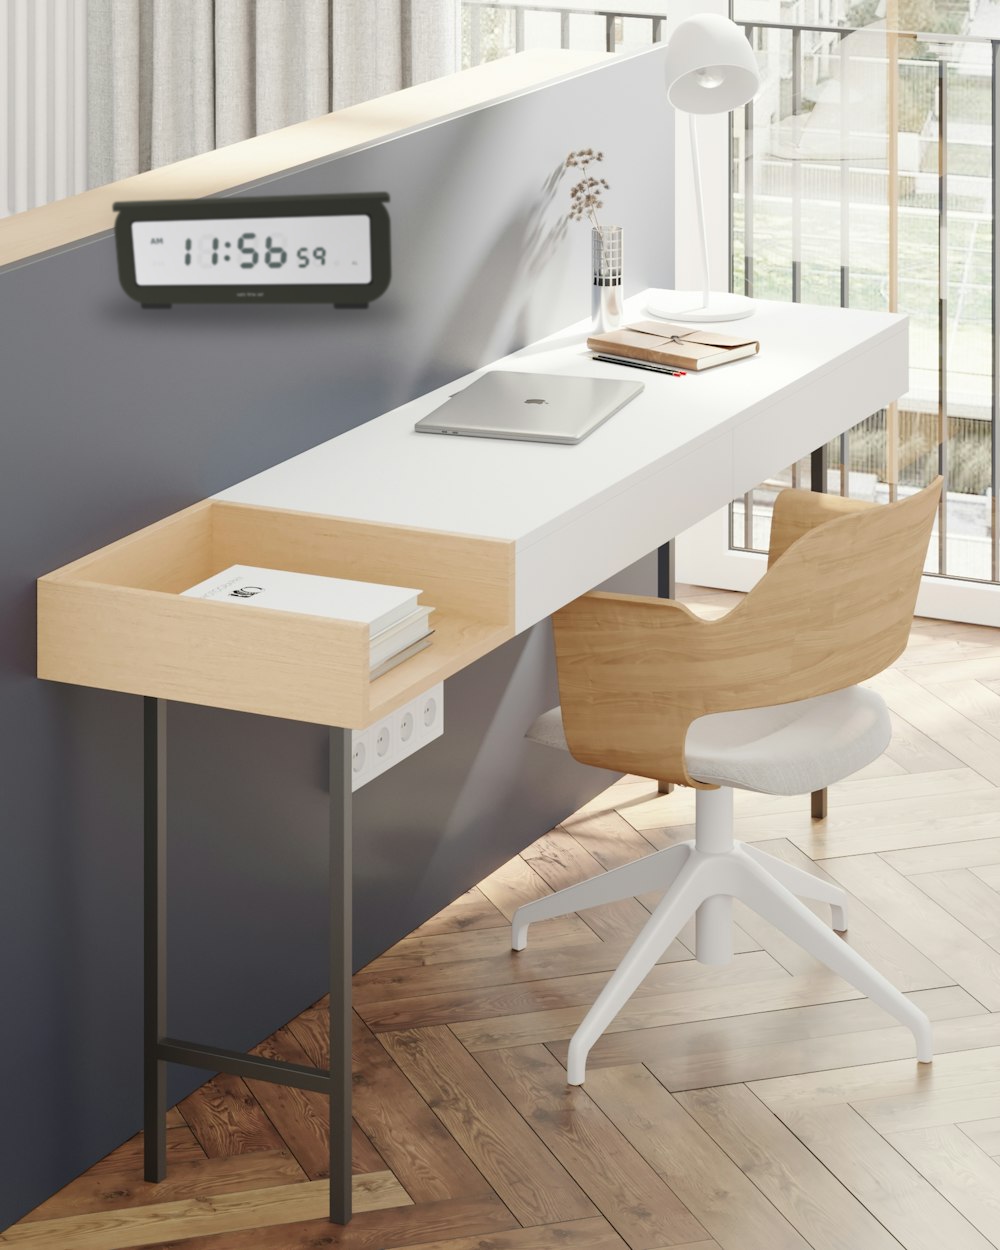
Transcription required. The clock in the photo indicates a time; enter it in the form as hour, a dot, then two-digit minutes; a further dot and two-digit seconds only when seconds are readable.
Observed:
11.56.59
